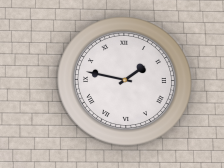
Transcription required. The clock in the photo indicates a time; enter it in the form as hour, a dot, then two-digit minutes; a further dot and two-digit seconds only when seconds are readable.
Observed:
1.47
